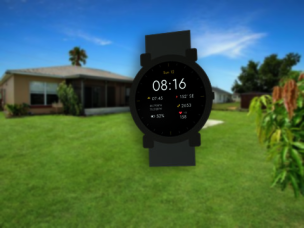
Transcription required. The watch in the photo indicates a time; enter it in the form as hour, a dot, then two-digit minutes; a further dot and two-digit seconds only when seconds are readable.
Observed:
8.16
